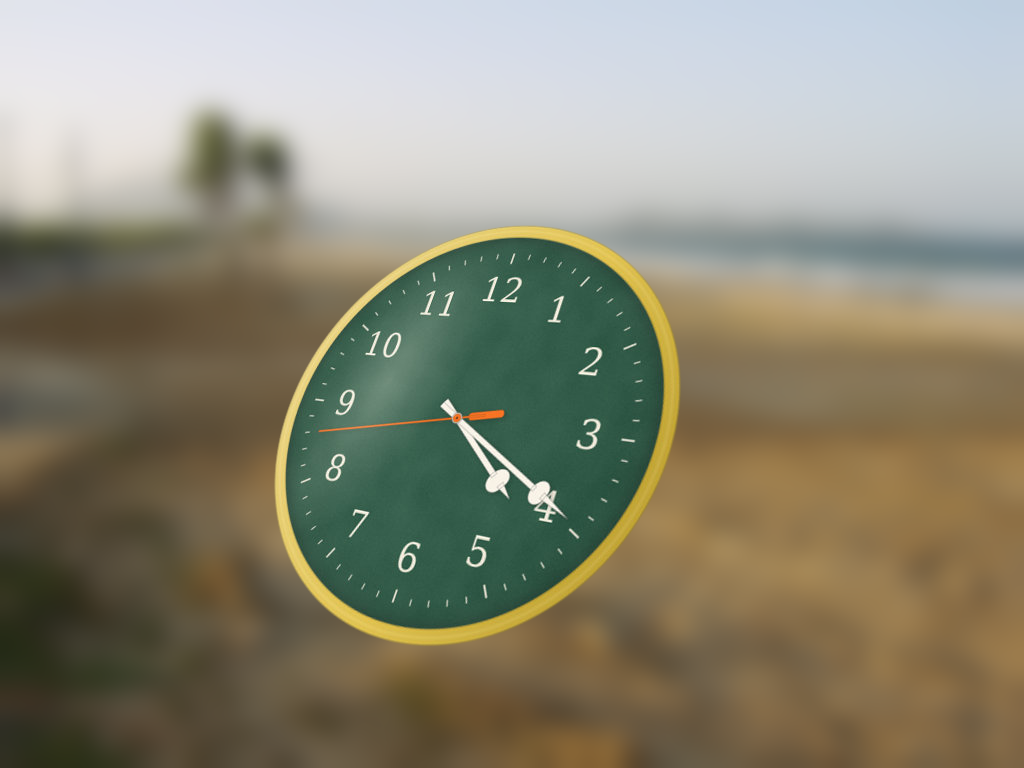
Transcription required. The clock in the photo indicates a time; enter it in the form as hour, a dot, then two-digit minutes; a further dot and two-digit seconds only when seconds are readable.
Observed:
4.19.43
